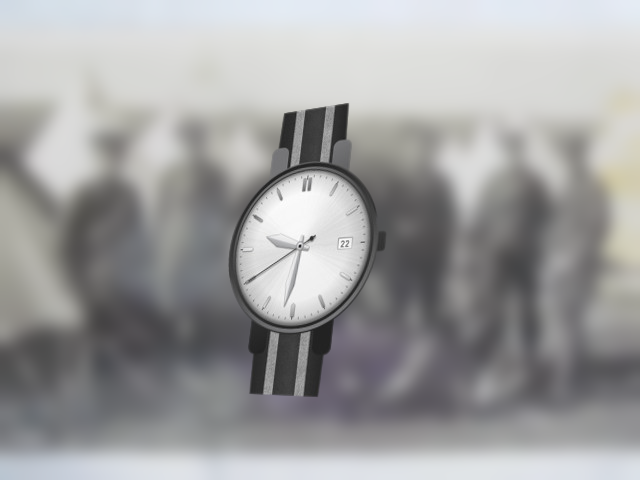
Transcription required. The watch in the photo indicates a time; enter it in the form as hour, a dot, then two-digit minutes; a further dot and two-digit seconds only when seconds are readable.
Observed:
9.31.40
